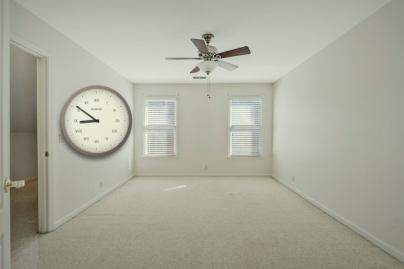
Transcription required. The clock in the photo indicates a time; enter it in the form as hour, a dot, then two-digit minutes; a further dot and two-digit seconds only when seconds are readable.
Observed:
8.51
